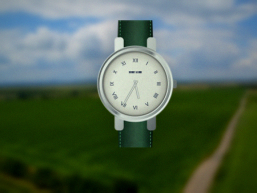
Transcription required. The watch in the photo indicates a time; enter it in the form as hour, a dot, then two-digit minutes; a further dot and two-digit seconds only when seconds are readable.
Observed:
5.35
